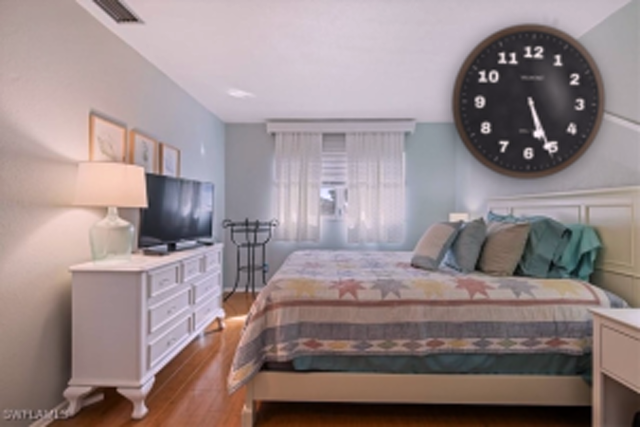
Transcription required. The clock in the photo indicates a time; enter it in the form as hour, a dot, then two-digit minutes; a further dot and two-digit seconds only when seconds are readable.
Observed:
5.26
